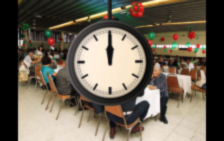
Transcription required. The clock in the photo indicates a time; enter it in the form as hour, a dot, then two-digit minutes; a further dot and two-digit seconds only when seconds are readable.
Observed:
12.00
